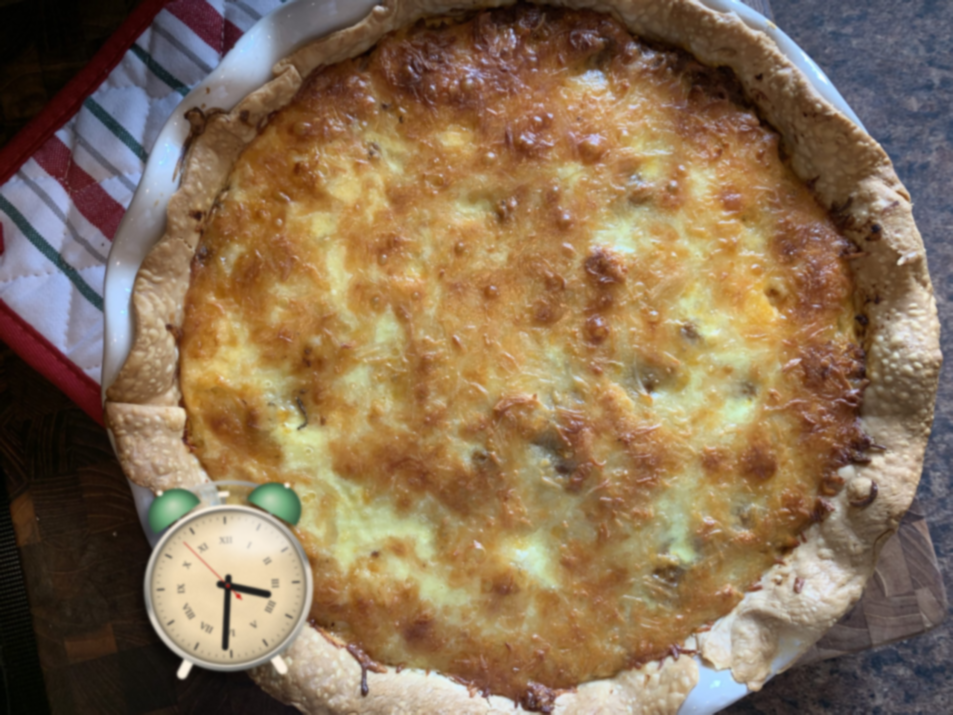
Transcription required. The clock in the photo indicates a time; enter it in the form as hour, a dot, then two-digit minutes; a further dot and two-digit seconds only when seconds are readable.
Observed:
3.30.53
